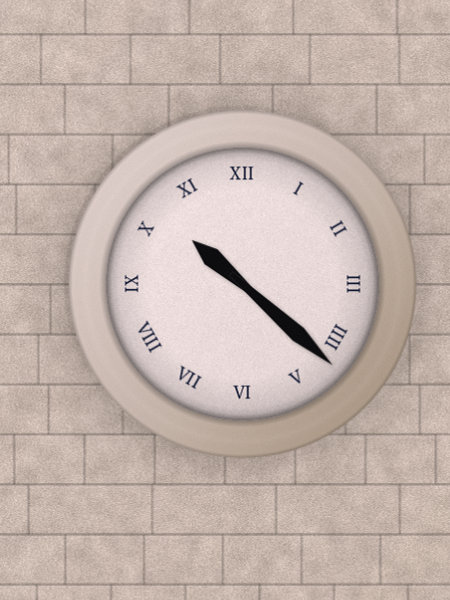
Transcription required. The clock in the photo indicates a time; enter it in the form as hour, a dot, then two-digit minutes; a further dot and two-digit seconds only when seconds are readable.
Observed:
10.22
